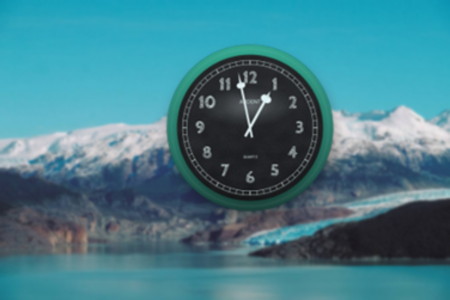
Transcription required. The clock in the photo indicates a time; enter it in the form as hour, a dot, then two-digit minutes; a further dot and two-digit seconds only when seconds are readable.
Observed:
12.58
